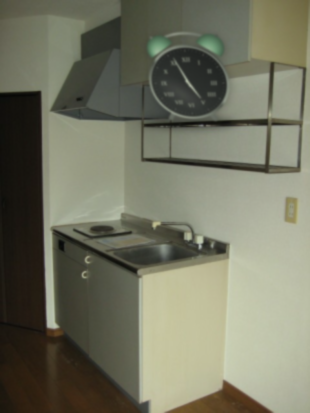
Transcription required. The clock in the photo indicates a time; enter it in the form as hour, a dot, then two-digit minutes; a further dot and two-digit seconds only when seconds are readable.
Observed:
4.56
